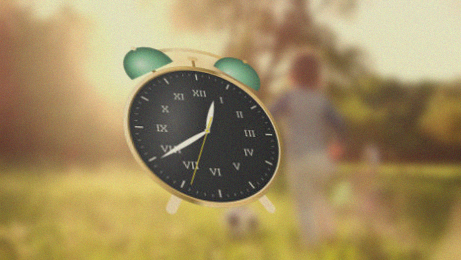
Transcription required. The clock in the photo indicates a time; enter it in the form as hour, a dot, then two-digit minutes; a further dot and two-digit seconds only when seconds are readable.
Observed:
12.39.34
